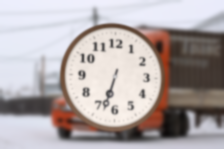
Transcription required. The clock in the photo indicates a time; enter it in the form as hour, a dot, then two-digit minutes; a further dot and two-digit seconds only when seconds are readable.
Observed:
6.33
